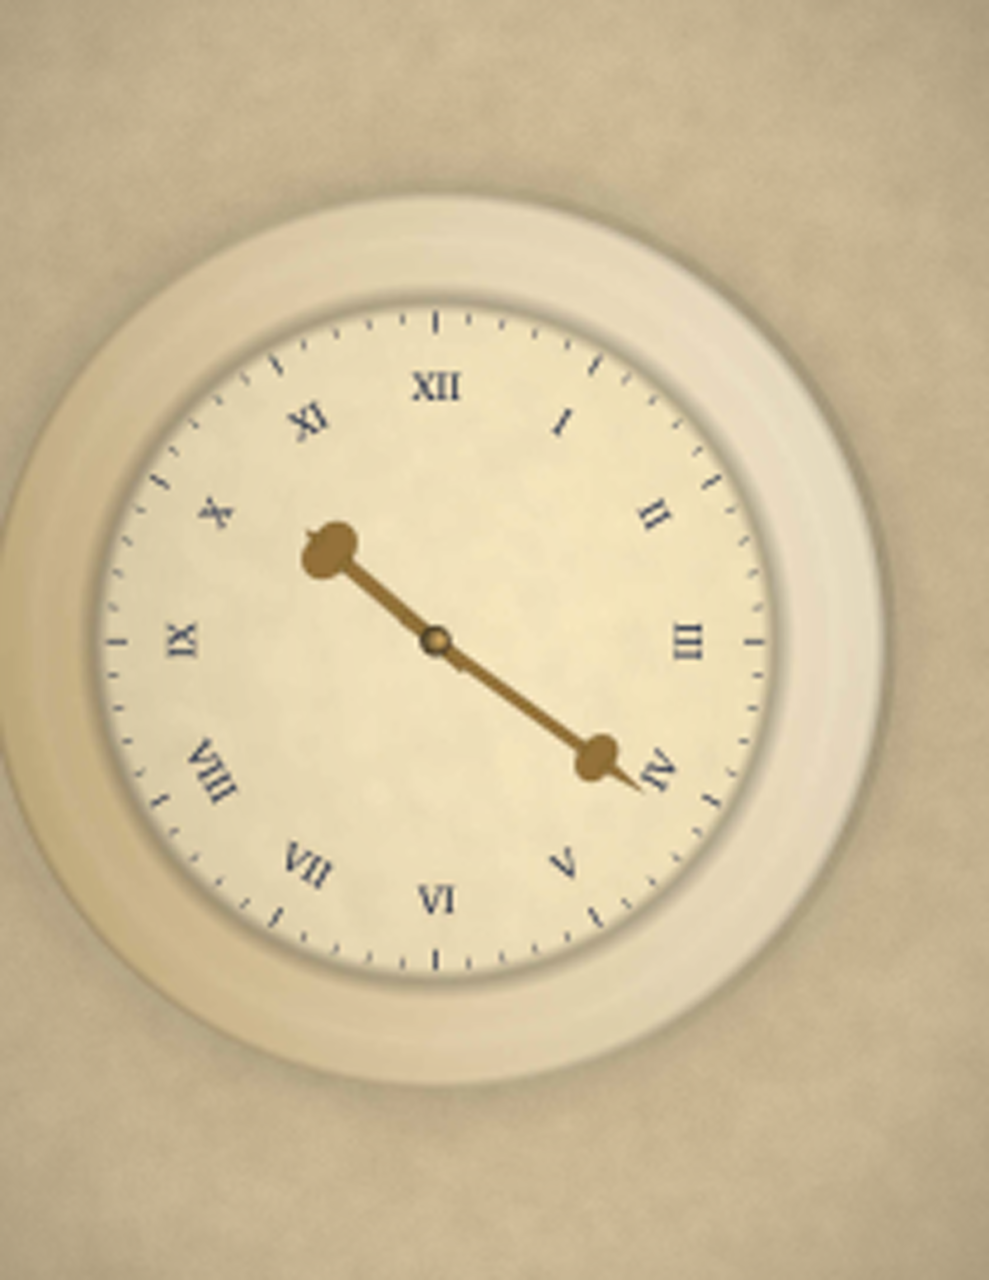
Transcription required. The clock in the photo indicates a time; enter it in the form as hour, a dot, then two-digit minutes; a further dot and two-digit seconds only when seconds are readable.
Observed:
10.21
